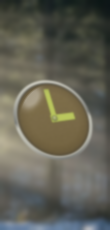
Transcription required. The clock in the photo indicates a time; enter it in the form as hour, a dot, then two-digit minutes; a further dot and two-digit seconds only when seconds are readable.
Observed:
3.00
